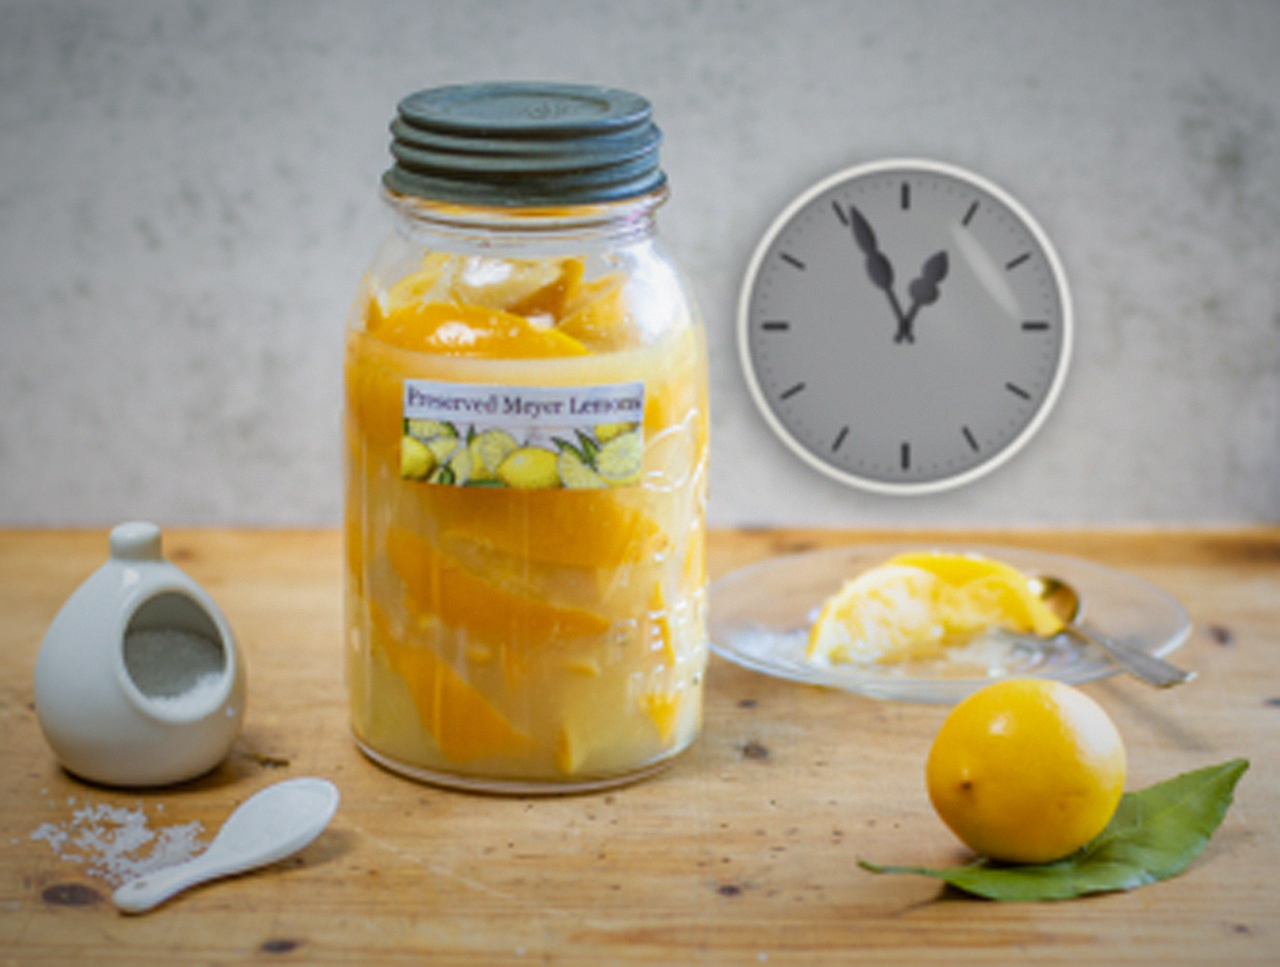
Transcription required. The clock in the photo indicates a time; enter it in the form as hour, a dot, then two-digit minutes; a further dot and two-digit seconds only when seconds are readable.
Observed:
12.56
